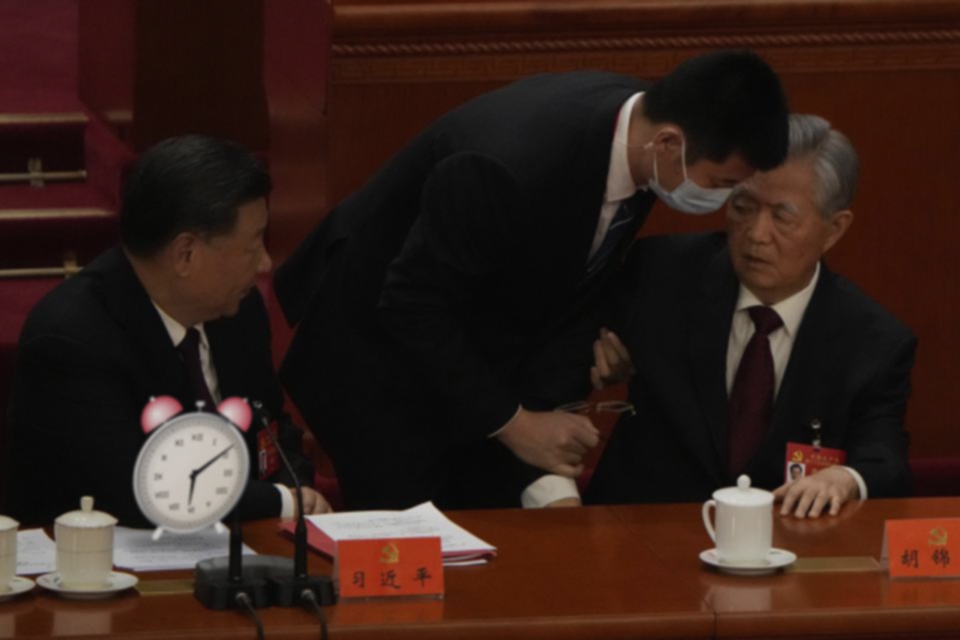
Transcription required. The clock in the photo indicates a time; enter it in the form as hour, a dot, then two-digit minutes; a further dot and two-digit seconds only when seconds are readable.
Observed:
6.09
